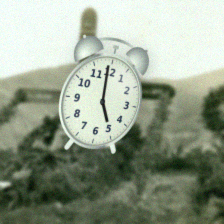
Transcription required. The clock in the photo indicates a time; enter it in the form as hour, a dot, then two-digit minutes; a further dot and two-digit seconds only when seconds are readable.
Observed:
4.59
